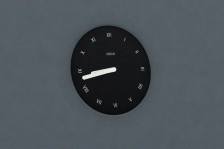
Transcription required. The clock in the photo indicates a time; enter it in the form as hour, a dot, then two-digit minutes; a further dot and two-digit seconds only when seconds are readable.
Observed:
8.43
